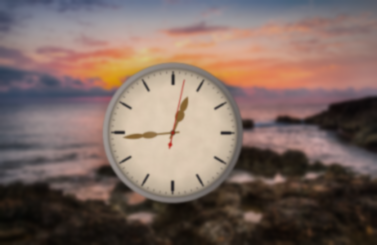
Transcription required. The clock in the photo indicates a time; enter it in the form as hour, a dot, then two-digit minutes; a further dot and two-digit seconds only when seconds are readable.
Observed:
12.44.02
